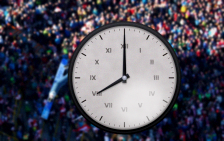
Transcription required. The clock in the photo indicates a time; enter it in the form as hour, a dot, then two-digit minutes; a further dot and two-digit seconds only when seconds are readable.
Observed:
8.00
